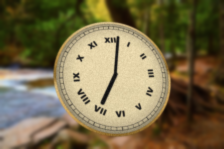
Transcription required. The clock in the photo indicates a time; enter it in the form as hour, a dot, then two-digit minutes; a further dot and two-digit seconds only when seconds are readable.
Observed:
7.02
